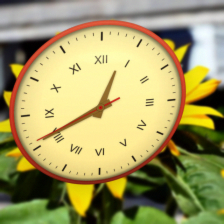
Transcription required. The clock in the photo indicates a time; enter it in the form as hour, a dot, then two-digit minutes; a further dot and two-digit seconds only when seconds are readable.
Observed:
12.40.41
